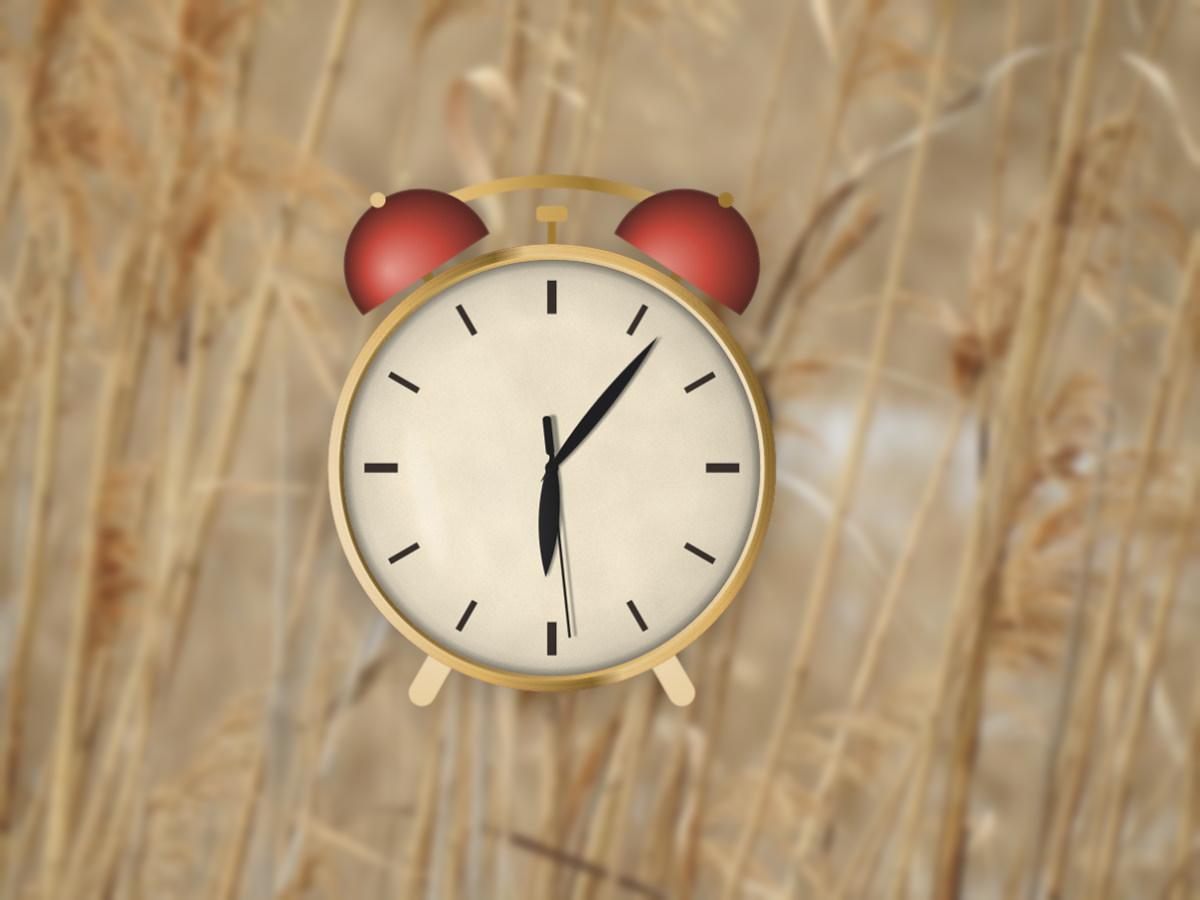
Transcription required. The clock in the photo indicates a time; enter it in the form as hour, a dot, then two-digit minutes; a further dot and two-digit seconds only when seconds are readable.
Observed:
6.06.29
